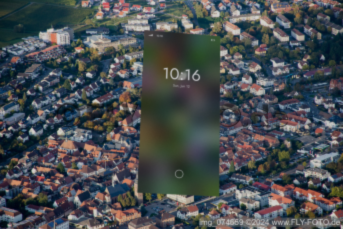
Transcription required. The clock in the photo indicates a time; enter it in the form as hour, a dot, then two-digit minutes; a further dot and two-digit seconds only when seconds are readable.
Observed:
10.16
